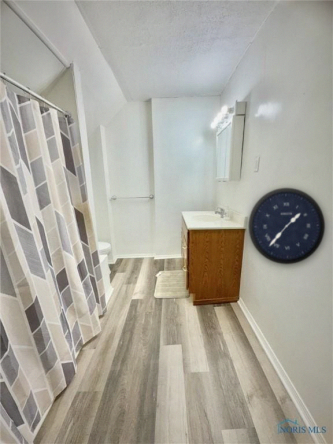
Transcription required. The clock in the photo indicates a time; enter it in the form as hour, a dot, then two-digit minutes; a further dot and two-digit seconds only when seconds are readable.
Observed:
1.37
